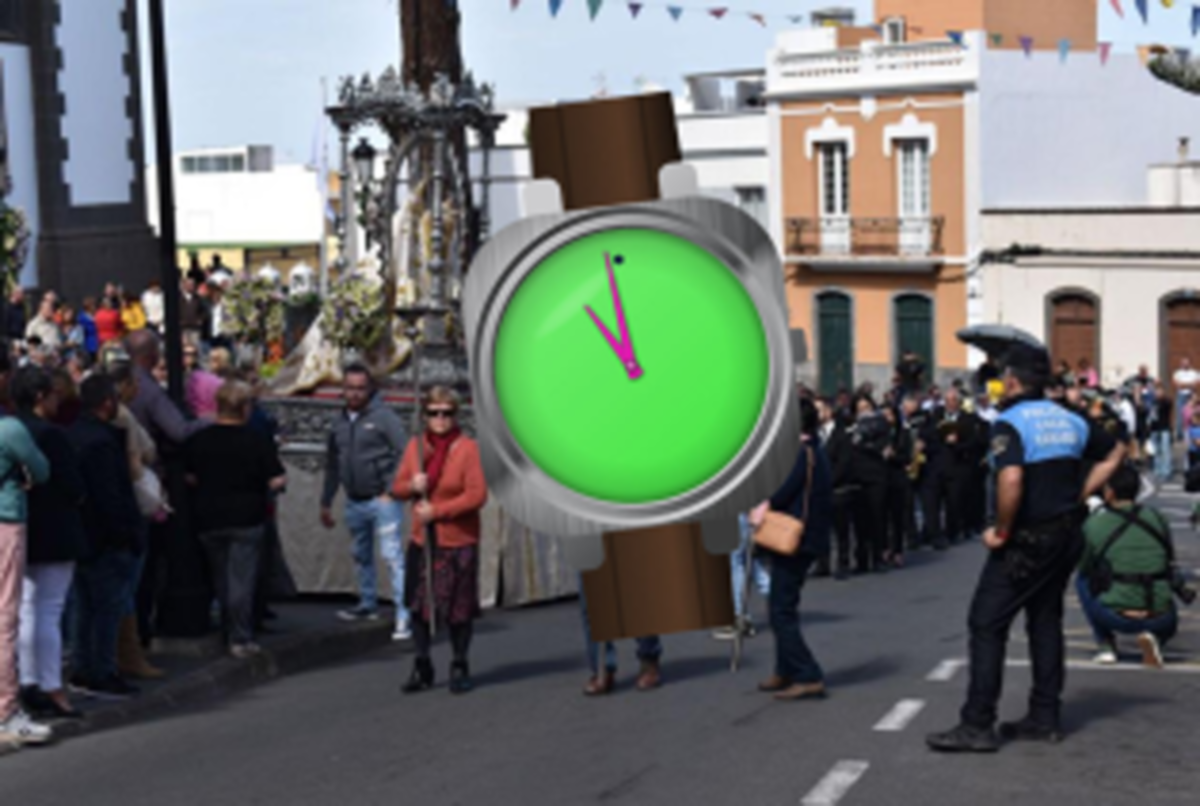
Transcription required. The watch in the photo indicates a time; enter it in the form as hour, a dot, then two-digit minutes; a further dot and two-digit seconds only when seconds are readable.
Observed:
10.59
